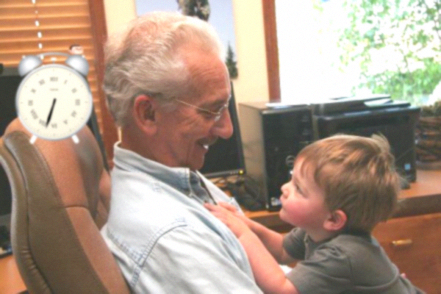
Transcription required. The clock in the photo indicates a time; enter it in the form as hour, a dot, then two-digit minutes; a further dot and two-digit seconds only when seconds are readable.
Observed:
6.33
